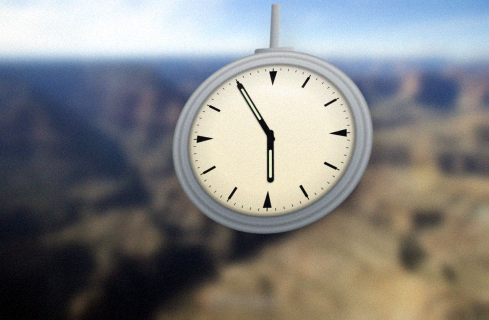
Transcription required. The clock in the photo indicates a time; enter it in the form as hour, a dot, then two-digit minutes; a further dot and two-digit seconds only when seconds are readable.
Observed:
5.55
